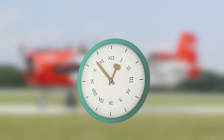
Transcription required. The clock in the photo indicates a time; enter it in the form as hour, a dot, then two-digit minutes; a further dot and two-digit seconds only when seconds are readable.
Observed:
12.53
